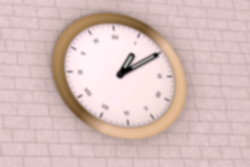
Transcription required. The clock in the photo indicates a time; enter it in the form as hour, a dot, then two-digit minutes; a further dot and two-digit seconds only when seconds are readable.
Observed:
1.10
